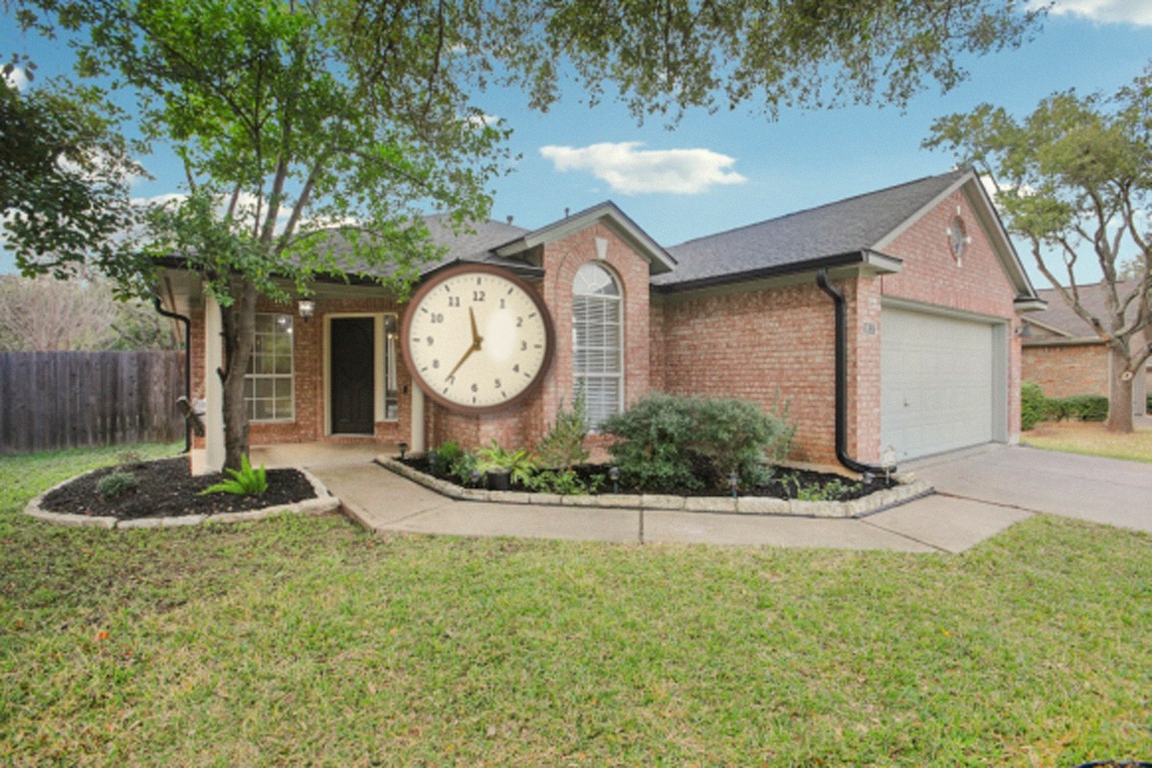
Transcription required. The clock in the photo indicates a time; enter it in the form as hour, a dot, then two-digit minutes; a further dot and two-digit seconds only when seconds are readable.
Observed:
11.36
